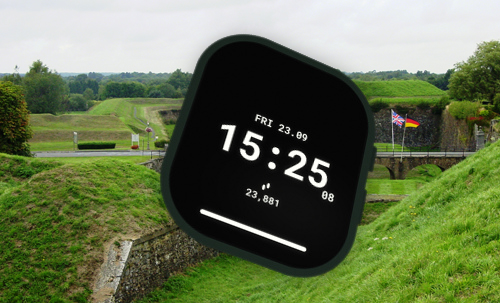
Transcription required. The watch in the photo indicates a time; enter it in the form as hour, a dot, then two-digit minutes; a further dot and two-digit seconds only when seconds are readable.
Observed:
15.25.08
